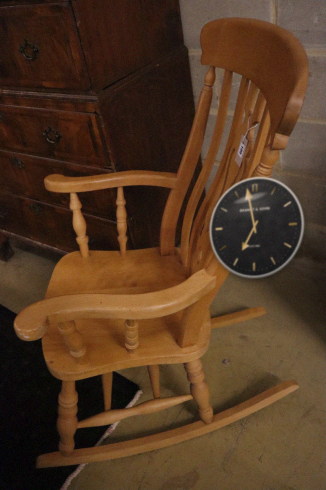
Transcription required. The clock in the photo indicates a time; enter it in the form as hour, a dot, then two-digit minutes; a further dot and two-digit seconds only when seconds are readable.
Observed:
6.58
